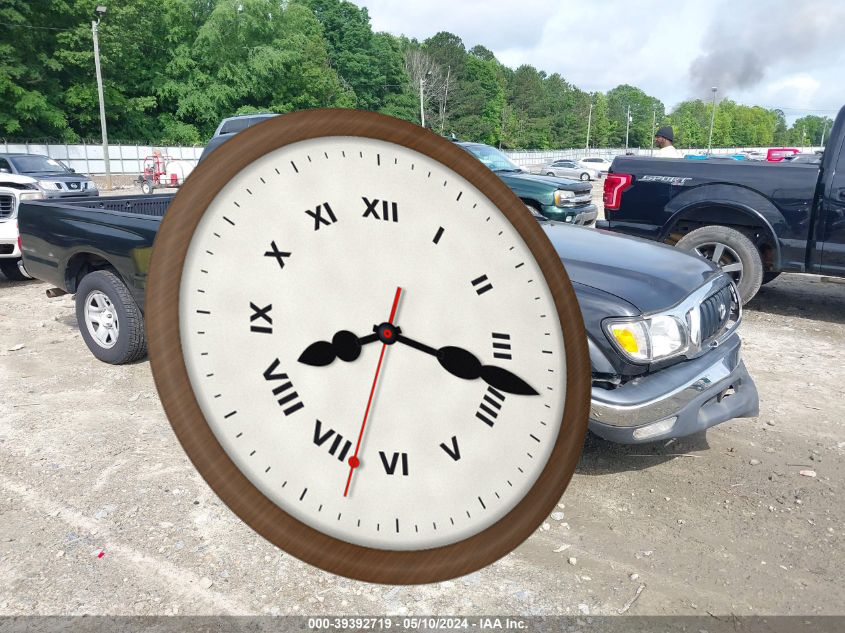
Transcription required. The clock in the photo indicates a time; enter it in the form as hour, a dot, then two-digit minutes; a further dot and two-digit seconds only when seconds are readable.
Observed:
8.17.33
